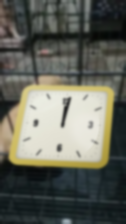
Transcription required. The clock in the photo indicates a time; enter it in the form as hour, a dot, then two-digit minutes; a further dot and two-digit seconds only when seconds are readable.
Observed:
12.01
